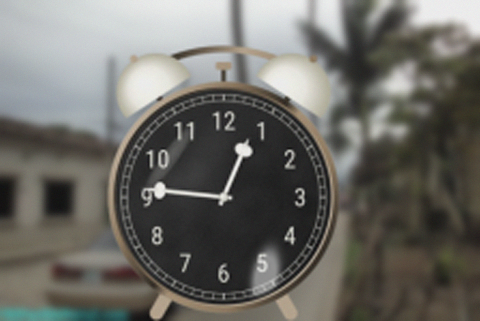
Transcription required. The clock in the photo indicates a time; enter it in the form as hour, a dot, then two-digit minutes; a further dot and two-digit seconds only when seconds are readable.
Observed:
12.46
